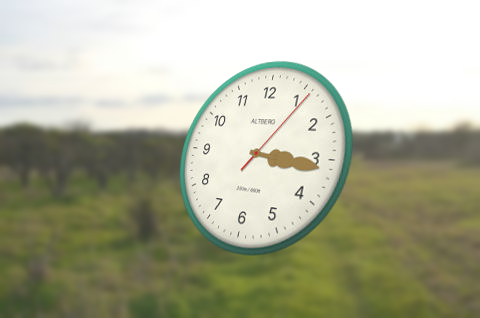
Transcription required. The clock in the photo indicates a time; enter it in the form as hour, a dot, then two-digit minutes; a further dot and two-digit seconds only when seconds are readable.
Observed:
3.16.06
